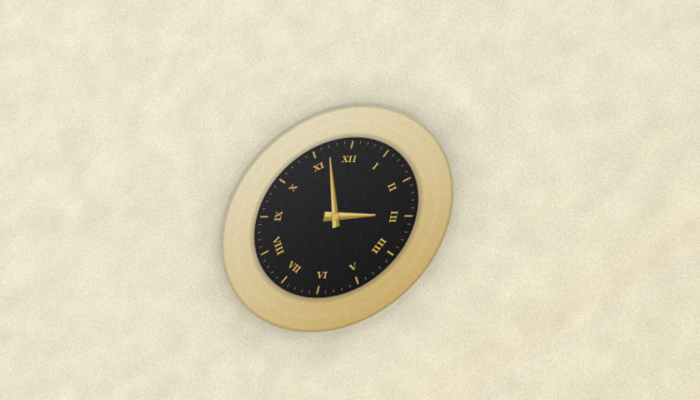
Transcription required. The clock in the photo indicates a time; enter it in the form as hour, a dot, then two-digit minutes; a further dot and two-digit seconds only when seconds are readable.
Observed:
2.57
